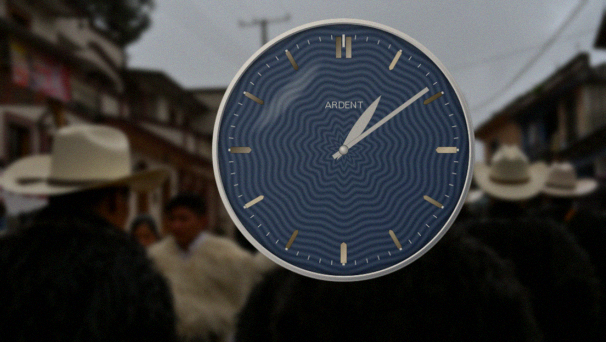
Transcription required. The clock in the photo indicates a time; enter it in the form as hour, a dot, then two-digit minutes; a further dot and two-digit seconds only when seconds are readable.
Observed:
1.09
